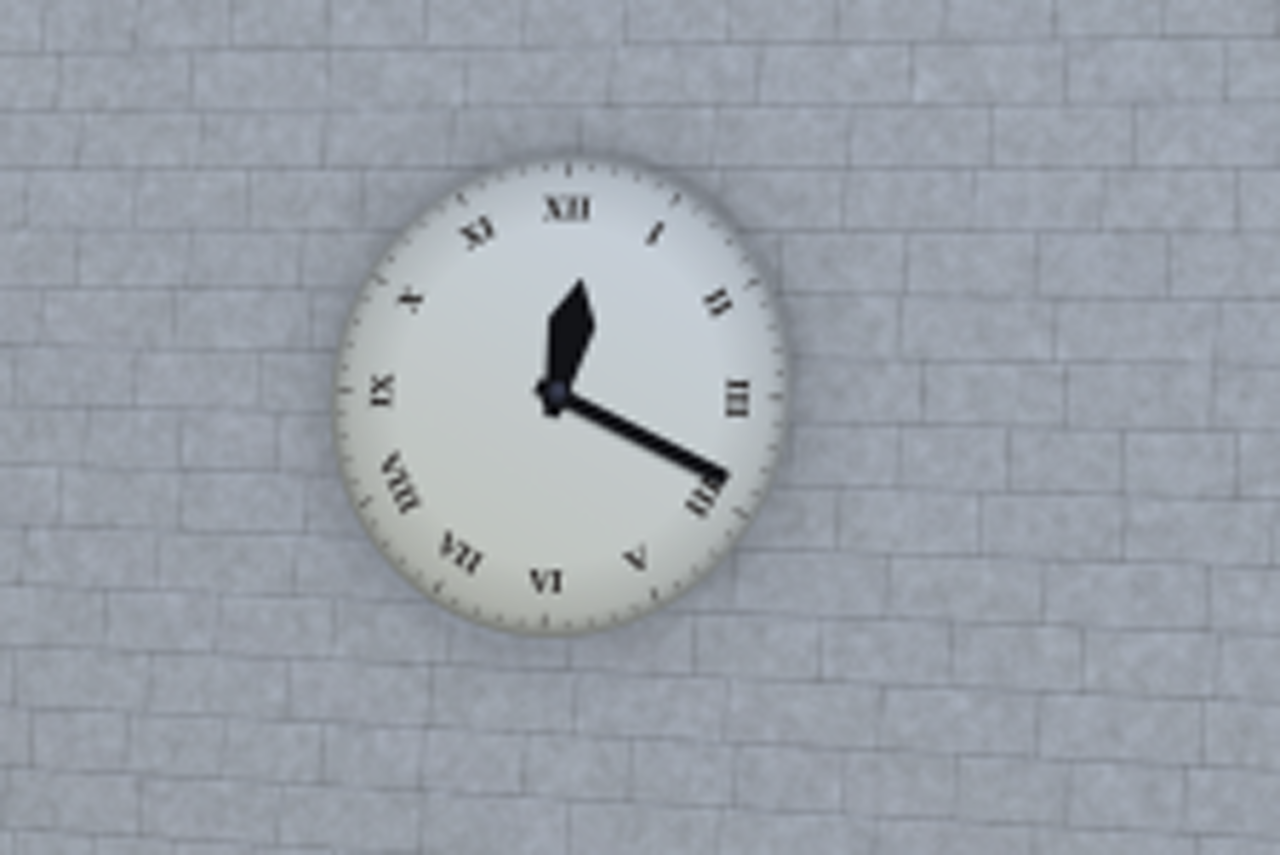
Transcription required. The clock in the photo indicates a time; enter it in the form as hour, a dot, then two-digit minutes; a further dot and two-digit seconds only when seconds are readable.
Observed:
12.19
